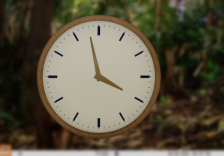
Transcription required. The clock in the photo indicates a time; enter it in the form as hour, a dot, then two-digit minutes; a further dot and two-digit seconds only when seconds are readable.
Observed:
3.58
